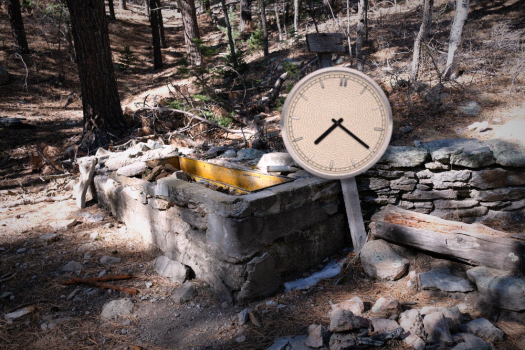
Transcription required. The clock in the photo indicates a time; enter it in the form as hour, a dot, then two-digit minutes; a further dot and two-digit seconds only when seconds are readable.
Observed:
7.20
